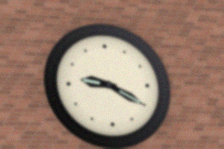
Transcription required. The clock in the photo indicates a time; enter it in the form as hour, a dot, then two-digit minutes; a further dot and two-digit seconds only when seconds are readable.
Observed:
9.20
